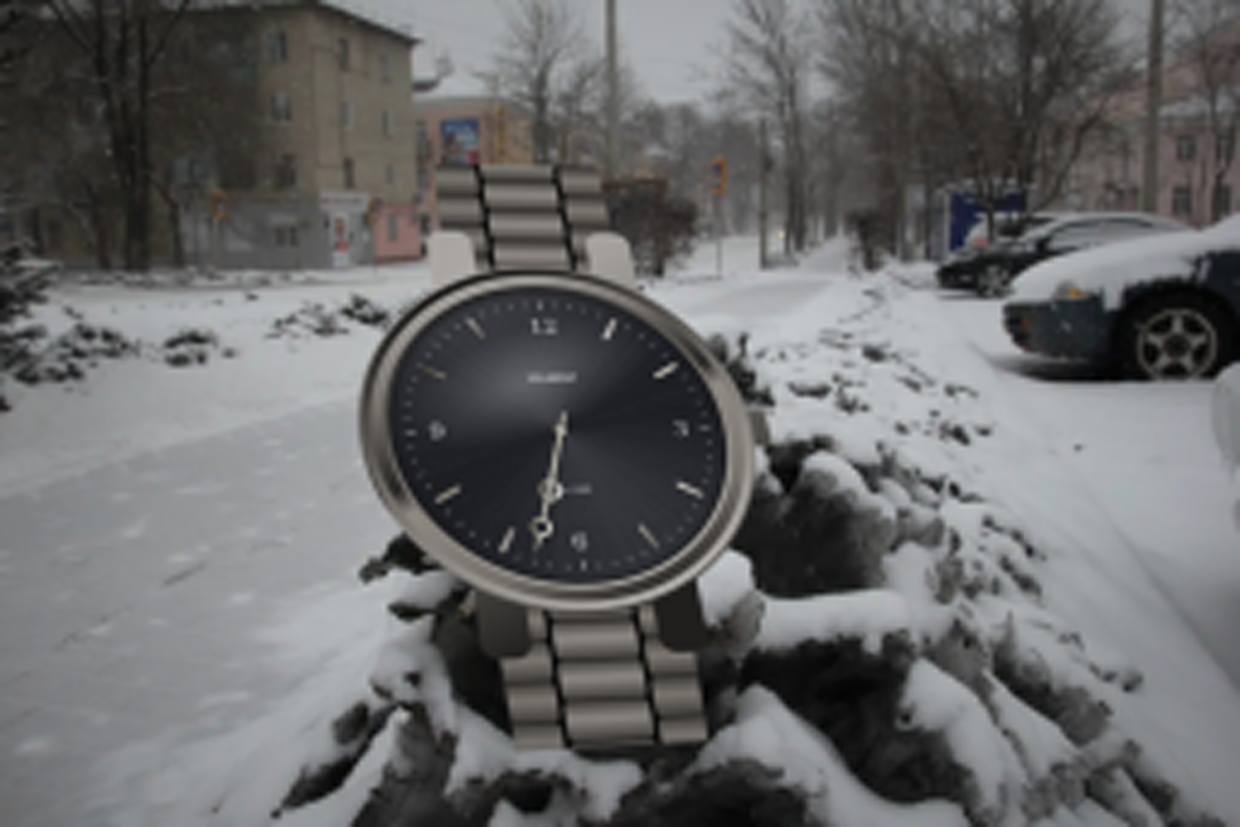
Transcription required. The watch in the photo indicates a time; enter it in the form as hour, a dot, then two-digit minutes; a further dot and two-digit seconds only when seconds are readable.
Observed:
6.33
